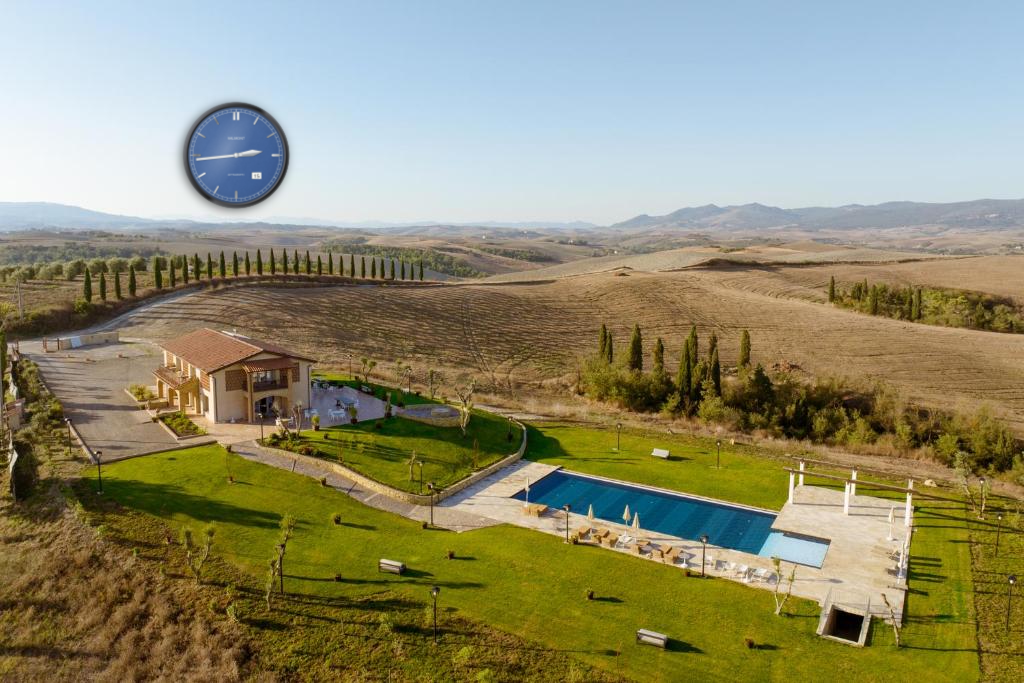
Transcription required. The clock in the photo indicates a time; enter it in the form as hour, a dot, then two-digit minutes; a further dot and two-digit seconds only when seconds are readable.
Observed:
2.44
